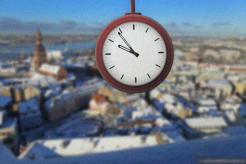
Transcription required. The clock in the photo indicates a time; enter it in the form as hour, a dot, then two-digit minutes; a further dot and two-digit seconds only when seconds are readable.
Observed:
9.54
